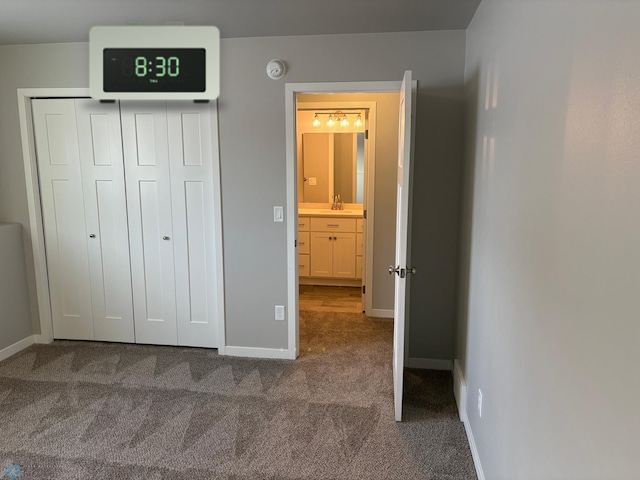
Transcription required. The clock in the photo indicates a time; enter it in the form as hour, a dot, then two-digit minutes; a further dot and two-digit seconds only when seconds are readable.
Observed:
8.30
